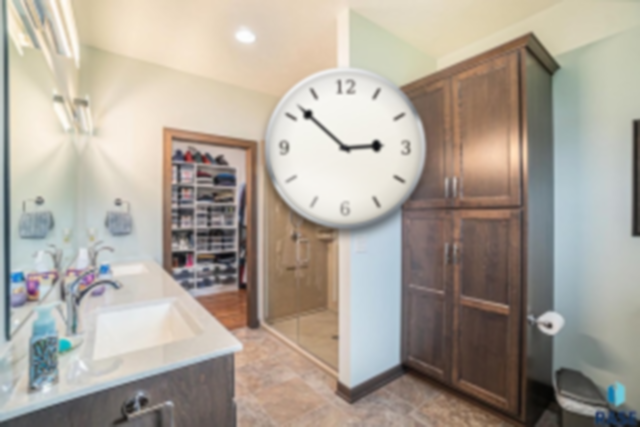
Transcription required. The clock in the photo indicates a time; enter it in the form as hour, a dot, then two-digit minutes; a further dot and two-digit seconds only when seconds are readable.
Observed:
2.52
